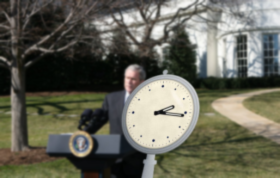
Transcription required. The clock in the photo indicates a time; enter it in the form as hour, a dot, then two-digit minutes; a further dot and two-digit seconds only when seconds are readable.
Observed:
2.16
